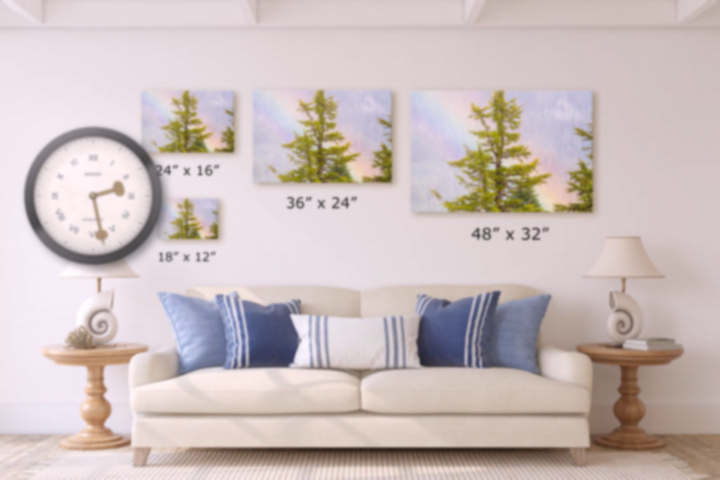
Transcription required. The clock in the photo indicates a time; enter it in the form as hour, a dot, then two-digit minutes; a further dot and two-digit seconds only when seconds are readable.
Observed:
2.28
